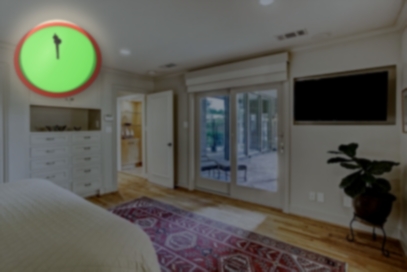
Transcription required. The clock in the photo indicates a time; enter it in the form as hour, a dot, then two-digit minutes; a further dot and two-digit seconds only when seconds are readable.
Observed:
11.59
